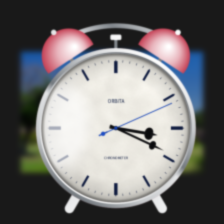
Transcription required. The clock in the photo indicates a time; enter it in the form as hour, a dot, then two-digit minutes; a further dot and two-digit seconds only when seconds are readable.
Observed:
3.19.11
